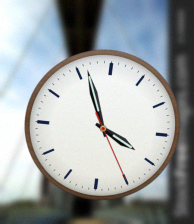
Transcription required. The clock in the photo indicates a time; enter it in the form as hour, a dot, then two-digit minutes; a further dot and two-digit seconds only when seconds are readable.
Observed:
3.56.25
